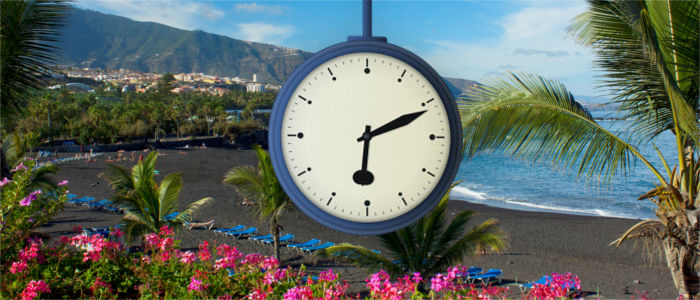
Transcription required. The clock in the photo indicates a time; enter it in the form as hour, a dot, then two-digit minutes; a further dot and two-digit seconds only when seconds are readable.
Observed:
6.11
